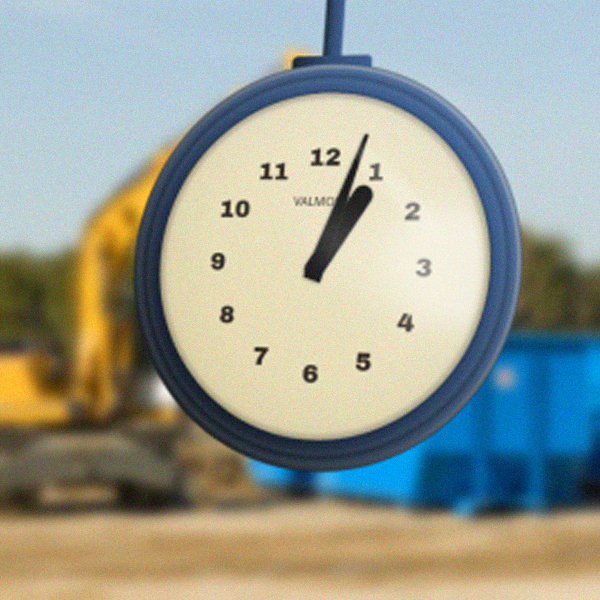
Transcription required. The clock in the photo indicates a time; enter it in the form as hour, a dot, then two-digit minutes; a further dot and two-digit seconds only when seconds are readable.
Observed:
1.03
